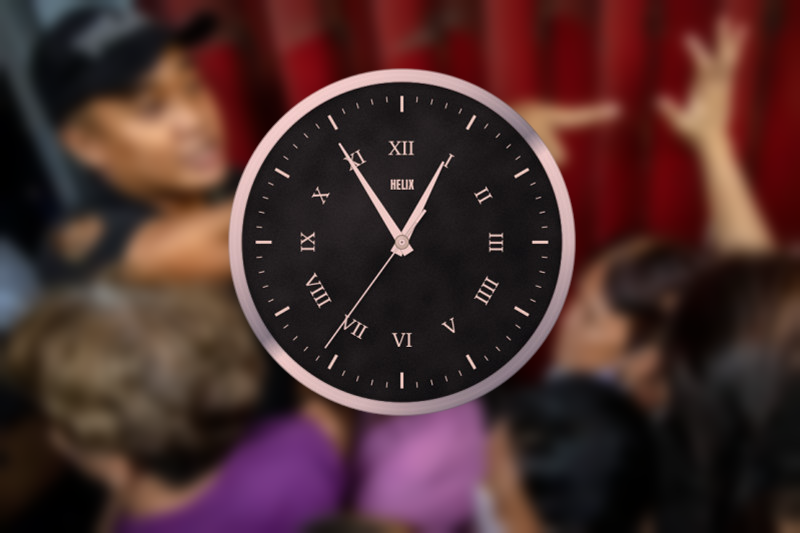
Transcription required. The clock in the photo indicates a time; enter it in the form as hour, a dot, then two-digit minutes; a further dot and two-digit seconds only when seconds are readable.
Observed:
12.54.36
